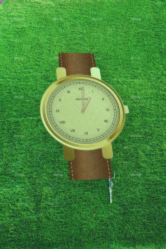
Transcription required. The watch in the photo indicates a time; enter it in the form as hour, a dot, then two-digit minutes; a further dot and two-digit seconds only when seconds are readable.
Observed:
1.01
